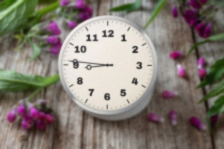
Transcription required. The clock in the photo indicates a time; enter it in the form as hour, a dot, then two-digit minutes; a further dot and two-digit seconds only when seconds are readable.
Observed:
8.46
